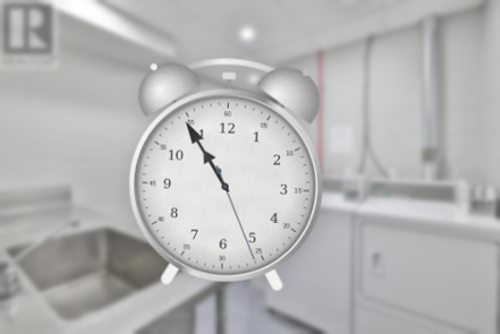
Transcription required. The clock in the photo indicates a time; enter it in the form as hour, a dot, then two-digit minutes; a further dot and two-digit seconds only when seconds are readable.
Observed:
10.54.26
